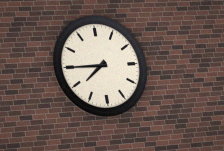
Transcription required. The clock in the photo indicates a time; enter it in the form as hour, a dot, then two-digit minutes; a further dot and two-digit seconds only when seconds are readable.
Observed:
7.45
